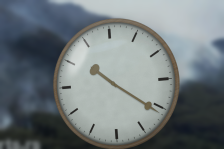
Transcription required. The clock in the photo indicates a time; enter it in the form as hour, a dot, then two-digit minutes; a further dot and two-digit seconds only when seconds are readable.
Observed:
10.21
